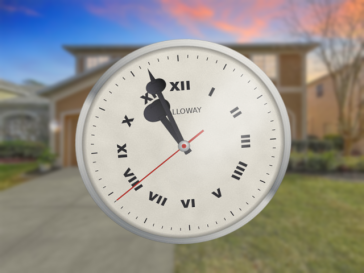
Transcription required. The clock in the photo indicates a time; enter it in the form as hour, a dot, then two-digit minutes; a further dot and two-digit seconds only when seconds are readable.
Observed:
10.56.39
